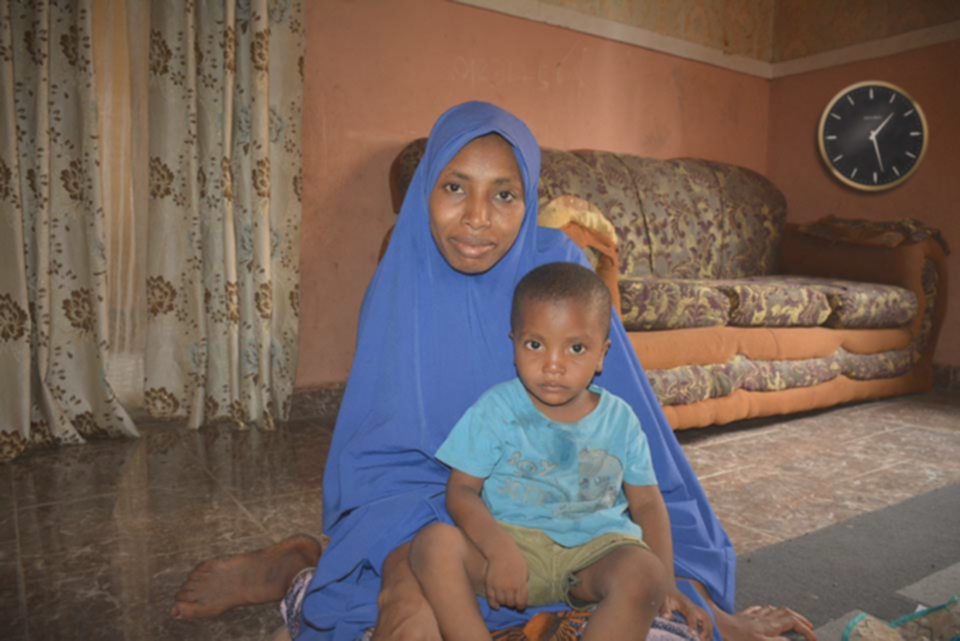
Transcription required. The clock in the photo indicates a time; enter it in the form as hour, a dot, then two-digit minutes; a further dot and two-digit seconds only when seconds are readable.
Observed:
1.28
